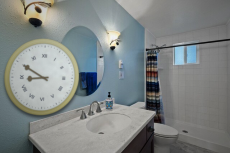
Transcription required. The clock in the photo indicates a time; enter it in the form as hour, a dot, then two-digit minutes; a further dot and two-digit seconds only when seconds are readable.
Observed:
8.50
